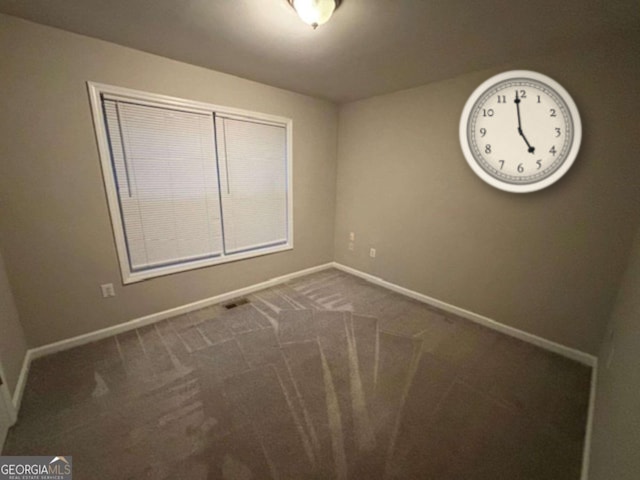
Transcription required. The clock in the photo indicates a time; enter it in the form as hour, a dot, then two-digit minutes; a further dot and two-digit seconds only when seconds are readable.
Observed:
4.59
